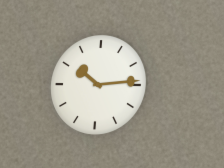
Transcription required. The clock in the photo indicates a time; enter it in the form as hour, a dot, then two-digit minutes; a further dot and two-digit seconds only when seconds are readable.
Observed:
10.14
